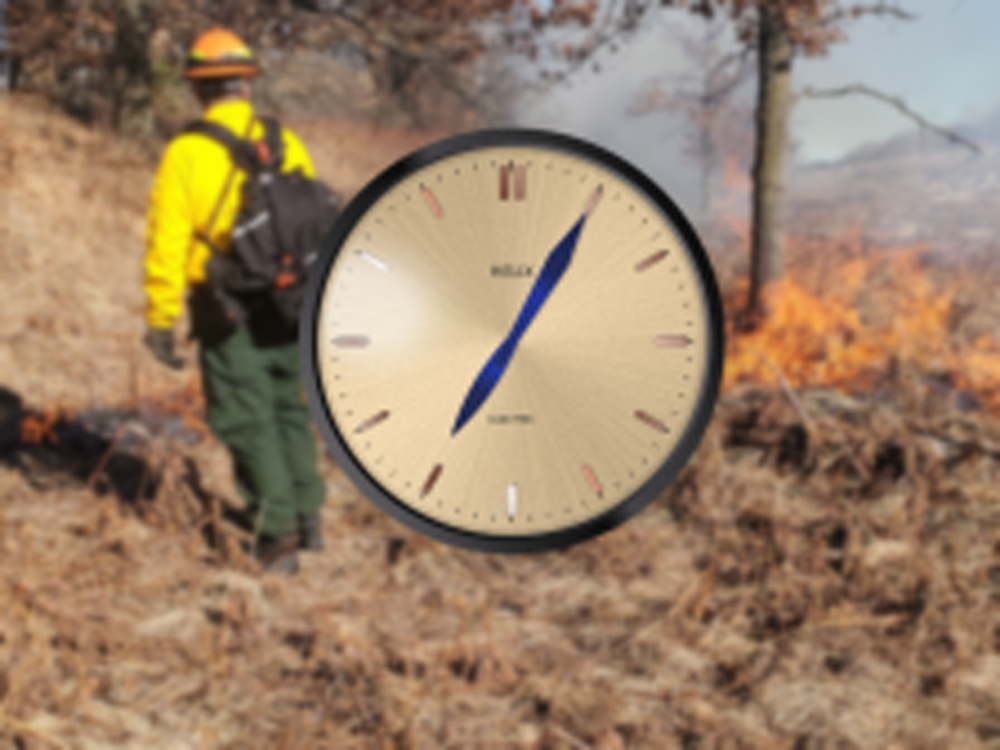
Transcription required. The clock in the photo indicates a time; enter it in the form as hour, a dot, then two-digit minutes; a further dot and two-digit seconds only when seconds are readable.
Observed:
7.05
